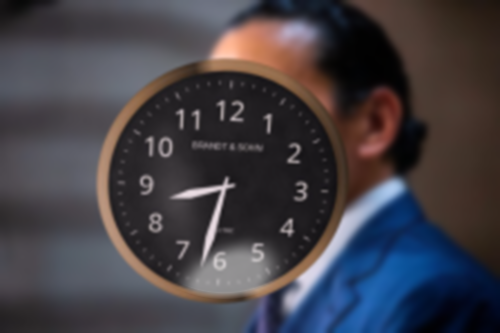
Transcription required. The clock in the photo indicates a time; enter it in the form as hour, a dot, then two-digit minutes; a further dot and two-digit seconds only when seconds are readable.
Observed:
8.32
